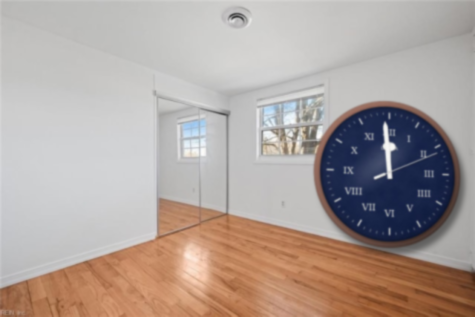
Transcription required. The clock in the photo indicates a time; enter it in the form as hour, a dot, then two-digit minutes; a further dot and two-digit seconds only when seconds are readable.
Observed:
11.59.11
